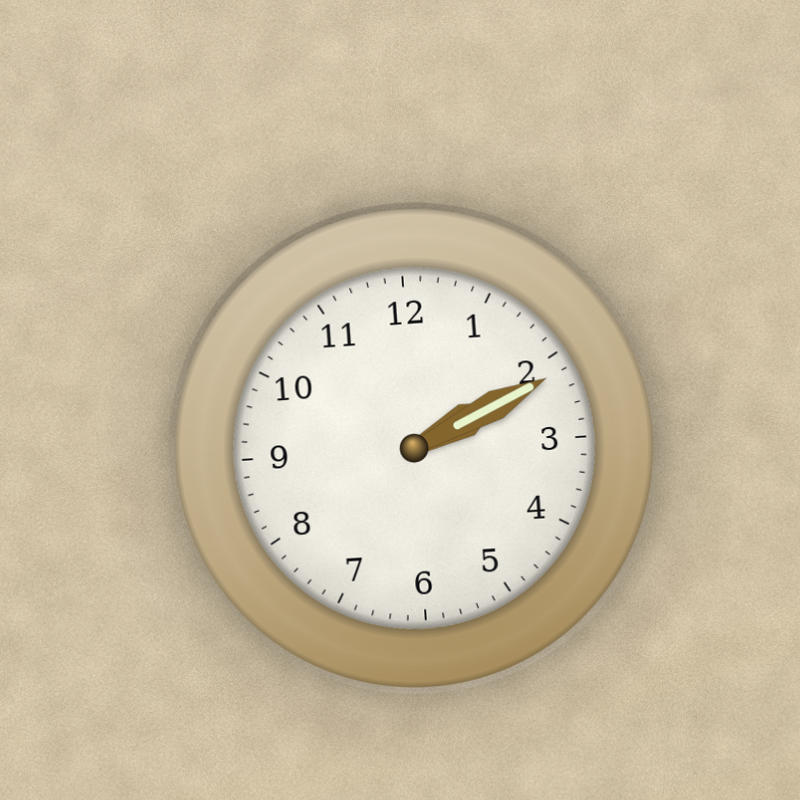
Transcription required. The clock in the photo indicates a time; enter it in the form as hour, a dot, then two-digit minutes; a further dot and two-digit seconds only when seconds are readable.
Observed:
2.11
